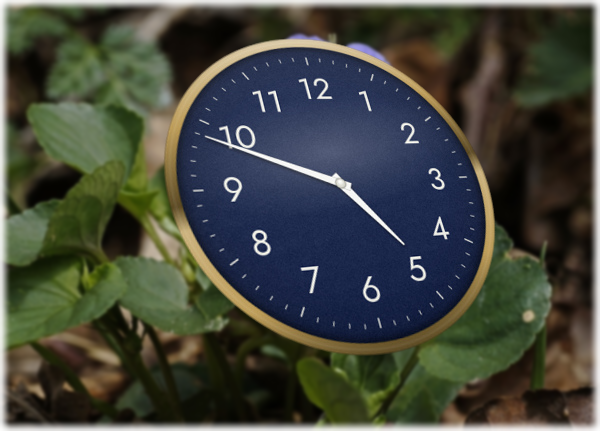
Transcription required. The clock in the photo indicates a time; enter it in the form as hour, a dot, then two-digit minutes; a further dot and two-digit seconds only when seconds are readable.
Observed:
4.49
